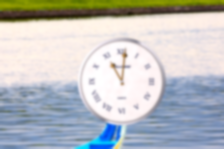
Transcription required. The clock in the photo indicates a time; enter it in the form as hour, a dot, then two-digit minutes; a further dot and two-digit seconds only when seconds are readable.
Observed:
11.01
